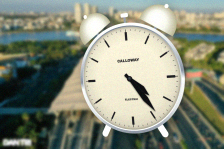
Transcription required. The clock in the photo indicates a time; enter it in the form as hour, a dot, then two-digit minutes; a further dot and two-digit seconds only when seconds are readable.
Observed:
4.24
